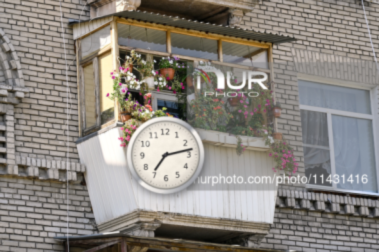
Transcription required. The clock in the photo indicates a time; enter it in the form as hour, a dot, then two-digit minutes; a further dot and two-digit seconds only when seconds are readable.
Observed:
7.13
